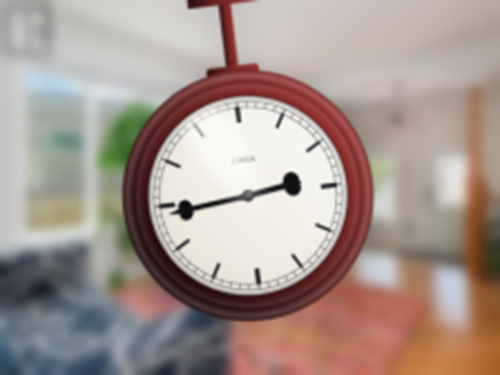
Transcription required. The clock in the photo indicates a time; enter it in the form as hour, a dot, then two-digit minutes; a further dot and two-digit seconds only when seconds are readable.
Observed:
2.44
